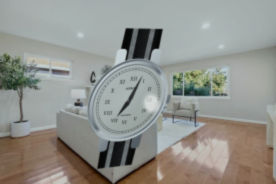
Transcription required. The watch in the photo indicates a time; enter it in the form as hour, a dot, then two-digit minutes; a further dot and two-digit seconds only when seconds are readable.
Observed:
7.03
